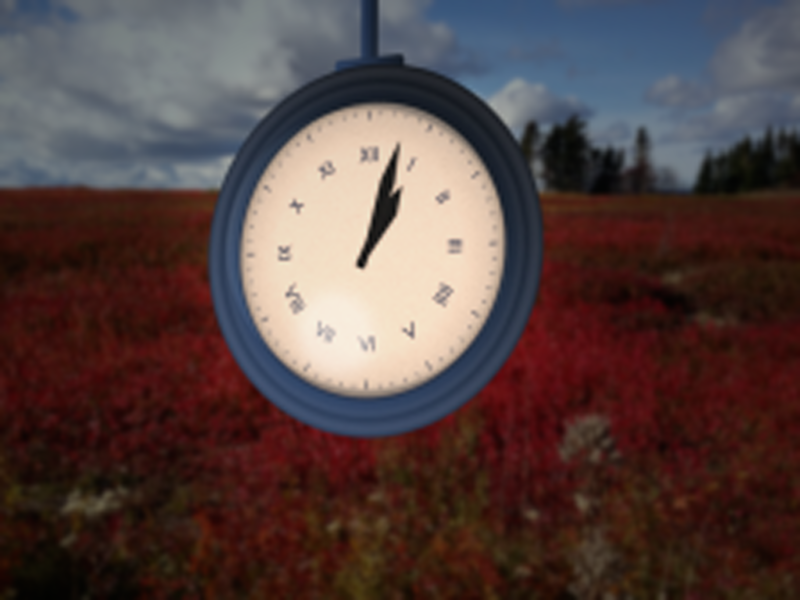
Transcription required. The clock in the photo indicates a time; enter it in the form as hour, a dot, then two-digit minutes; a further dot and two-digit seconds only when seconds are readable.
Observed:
1.03
